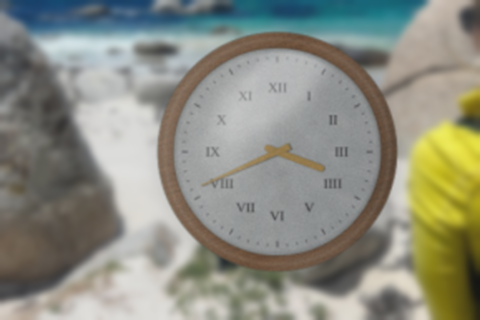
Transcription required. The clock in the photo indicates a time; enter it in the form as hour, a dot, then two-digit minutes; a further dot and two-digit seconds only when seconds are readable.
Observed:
3.41
